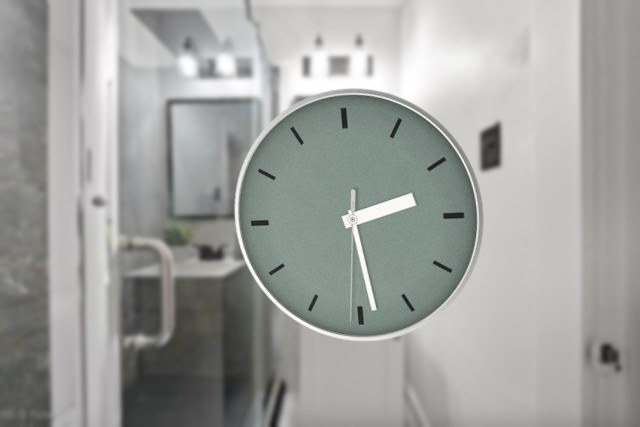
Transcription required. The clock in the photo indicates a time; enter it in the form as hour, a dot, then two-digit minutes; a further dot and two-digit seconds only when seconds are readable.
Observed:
2.28.31
